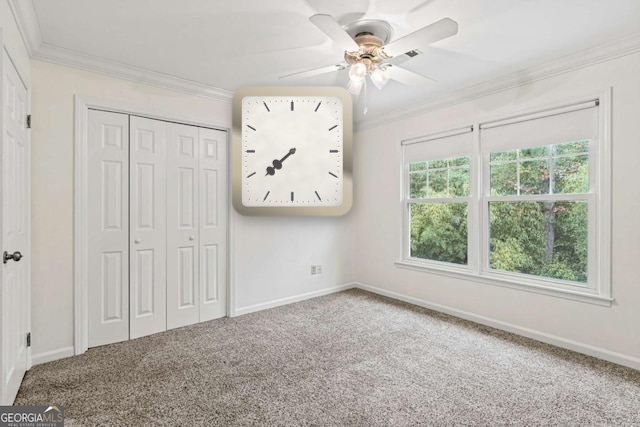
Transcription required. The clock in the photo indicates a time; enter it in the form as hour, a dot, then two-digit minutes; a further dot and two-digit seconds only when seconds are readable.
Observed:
7.38
